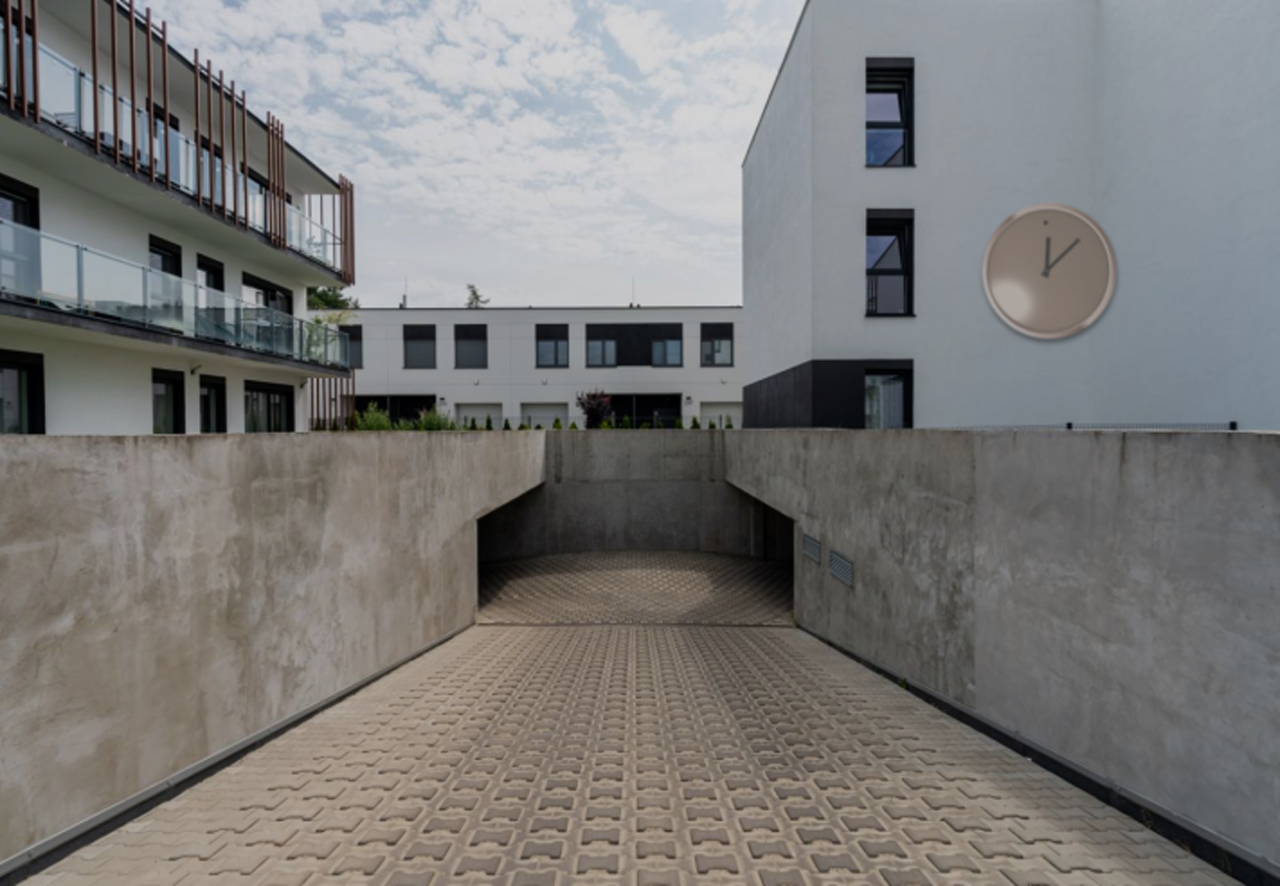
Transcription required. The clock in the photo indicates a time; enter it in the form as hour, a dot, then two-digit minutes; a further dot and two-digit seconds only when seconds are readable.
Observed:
12.08
